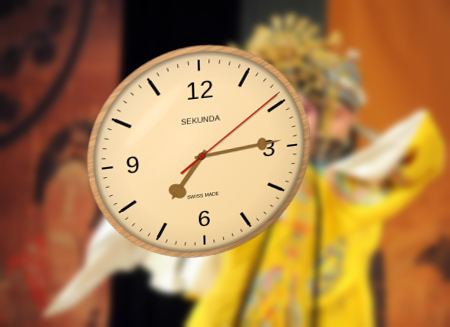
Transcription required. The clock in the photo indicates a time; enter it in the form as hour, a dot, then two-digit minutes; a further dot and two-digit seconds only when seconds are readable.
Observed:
7.14.09
